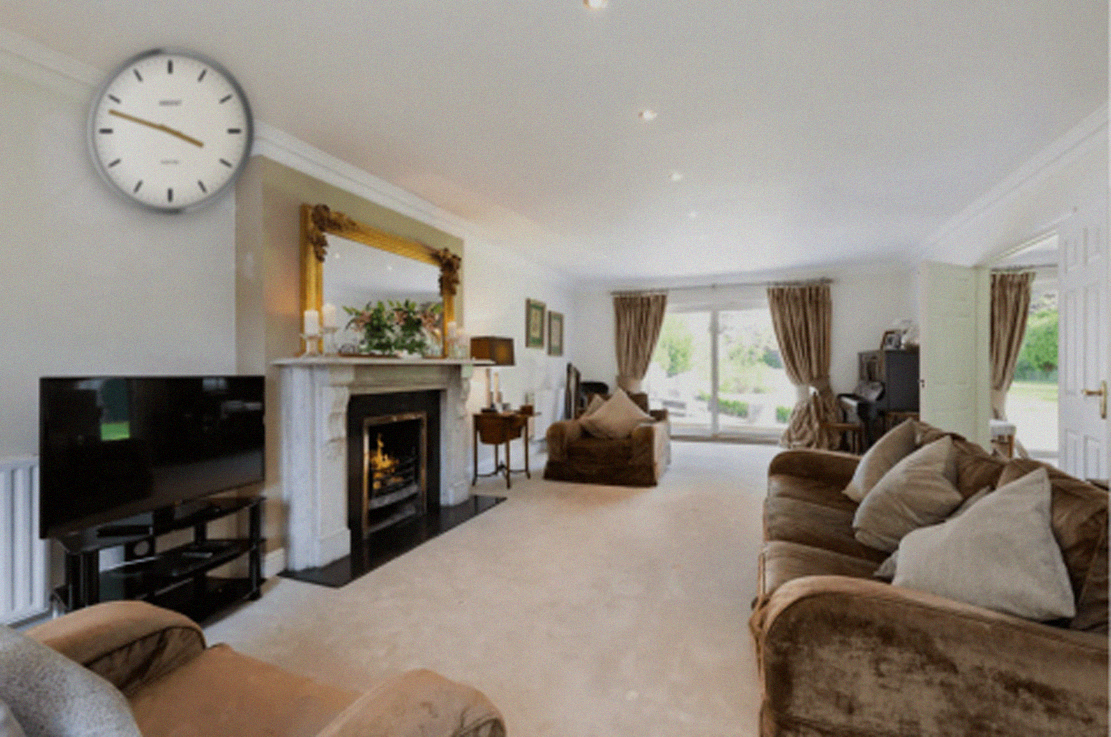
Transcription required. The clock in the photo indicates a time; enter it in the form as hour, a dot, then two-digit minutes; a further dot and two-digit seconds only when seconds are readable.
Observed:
3.48
